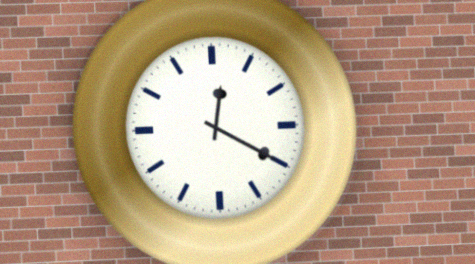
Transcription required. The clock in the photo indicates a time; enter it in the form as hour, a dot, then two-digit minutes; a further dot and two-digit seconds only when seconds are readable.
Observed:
12.20
